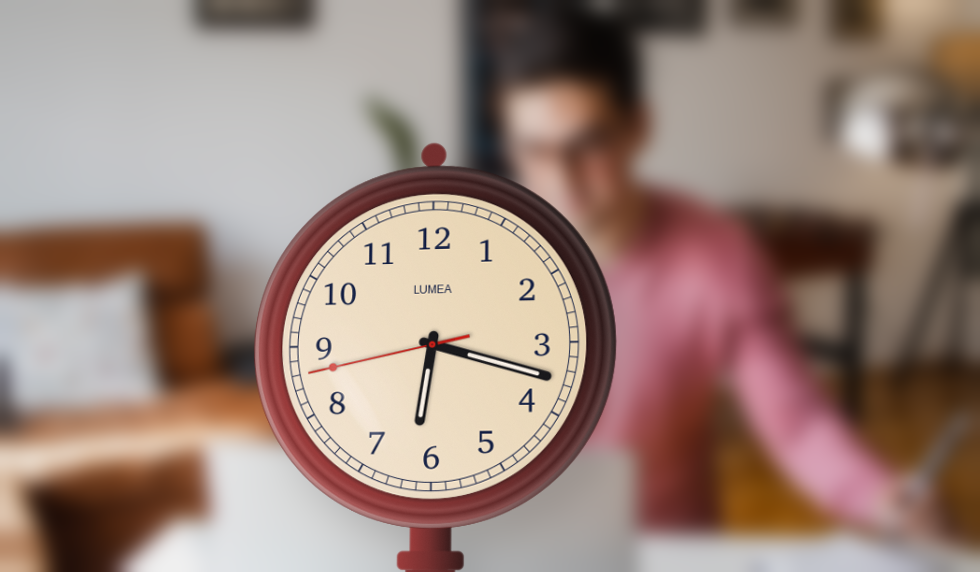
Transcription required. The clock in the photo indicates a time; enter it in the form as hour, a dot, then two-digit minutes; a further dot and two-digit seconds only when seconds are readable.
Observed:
6.17.43
